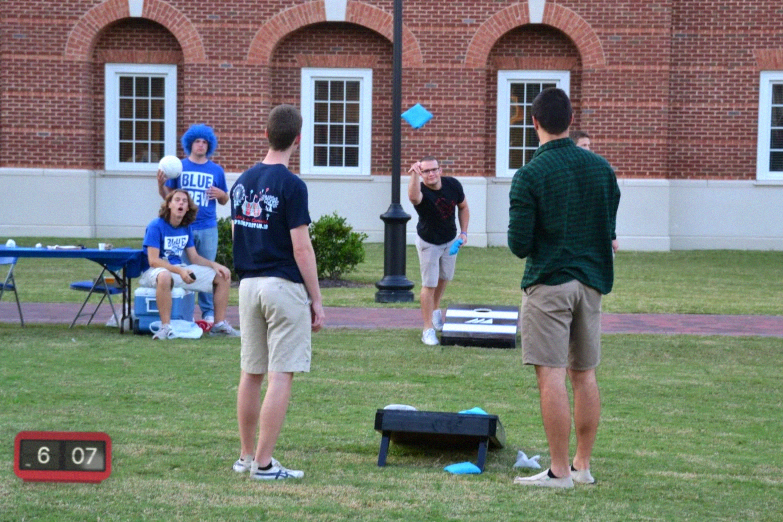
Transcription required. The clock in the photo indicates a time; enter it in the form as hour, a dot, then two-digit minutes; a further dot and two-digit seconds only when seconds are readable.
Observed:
6.07
